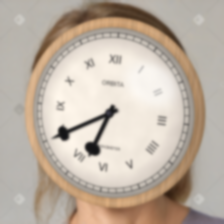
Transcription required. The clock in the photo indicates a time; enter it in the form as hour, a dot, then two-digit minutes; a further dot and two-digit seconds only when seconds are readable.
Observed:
6.40
